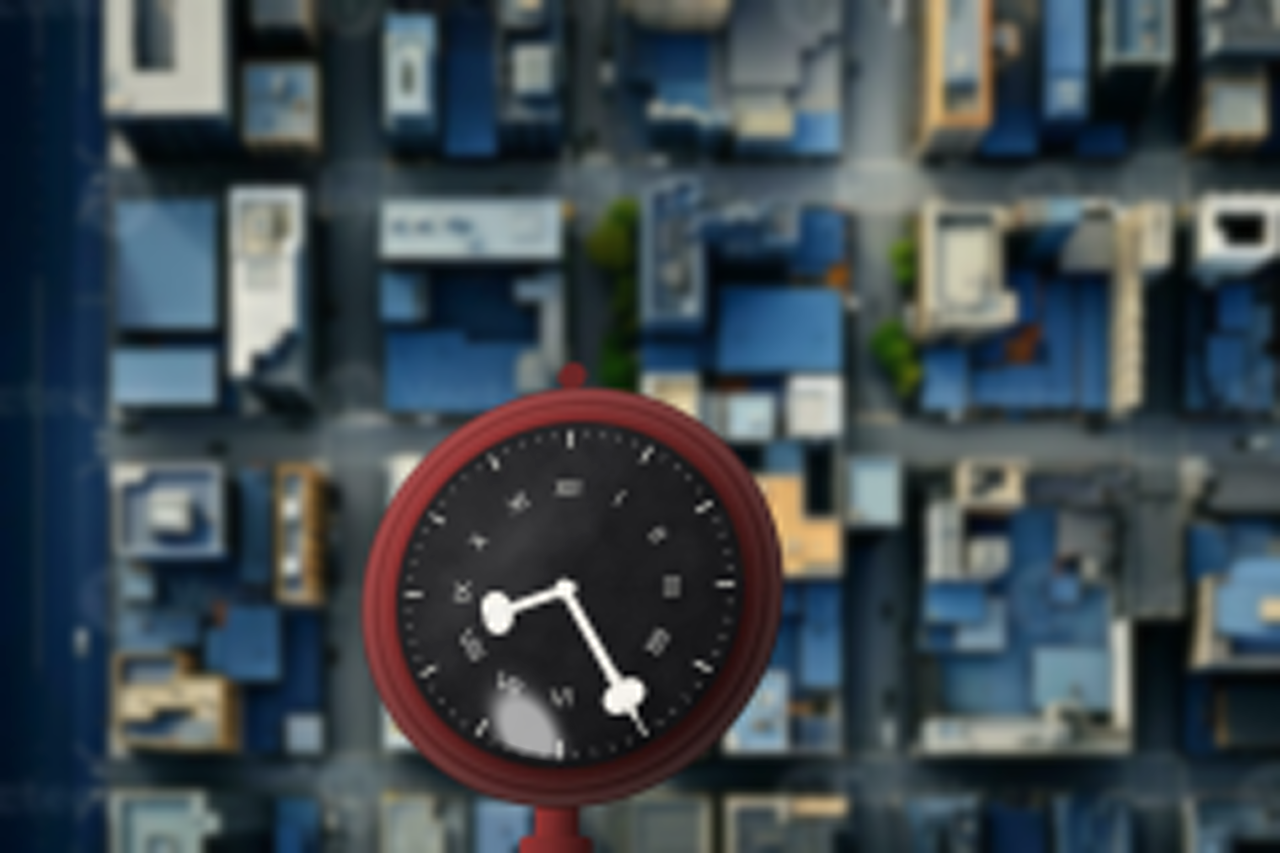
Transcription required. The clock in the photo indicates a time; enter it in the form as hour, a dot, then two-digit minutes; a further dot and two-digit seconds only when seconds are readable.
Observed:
8.25
